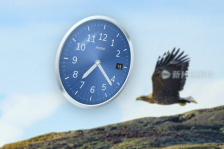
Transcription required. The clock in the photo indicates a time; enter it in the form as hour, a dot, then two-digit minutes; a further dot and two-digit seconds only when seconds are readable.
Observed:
7.22
